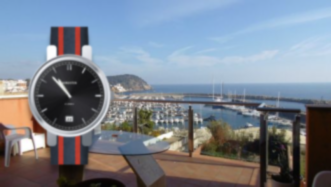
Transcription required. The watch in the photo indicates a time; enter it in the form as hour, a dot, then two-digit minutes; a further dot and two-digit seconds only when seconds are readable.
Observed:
10.53
